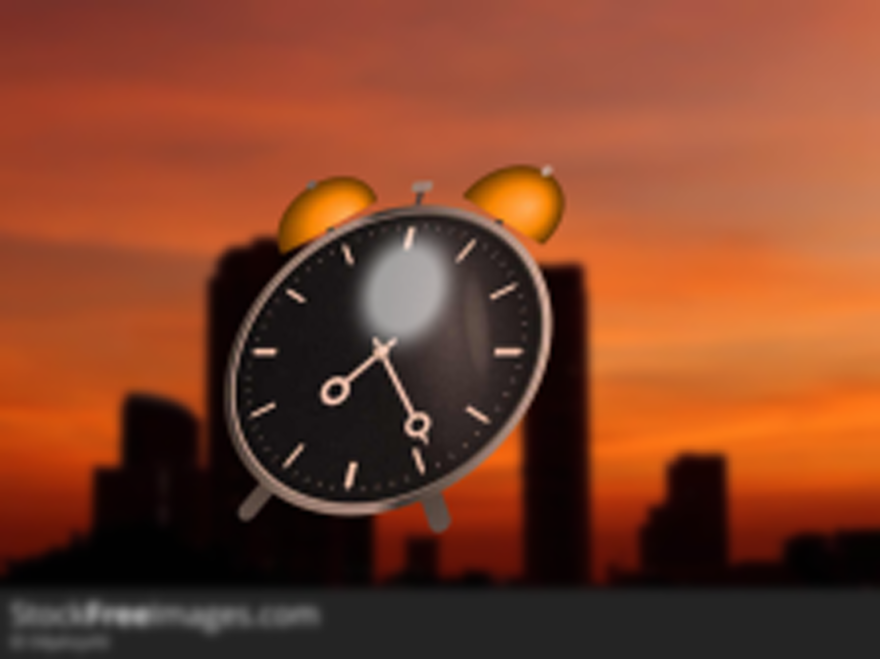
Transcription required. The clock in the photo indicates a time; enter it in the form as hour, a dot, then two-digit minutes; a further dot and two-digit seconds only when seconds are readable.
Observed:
7.24
